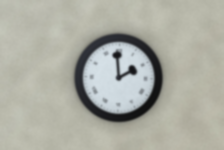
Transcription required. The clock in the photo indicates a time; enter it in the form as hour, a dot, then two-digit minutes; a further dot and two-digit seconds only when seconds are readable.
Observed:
1.59
